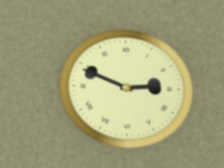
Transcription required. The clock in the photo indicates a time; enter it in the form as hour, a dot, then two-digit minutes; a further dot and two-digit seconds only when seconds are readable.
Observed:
2.49
